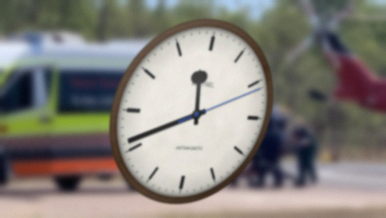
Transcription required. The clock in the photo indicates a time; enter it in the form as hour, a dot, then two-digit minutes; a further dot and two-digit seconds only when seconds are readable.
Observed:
11.41.11
